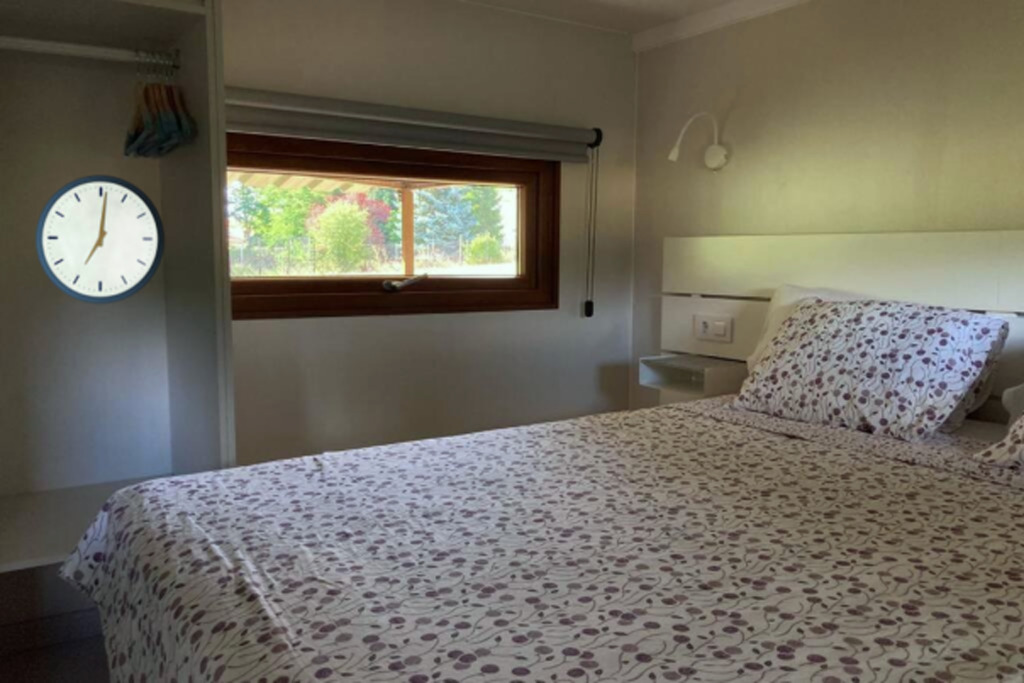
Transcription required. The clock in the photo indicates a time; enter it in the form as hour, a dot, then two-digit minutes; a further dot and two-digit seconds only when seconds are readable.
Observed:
7.01
